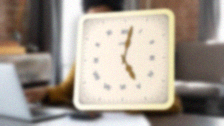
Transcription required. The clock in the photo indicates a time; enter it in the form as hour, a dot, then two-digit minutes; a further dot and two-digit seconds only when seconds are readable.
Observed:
5.02
